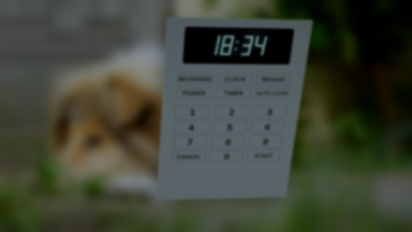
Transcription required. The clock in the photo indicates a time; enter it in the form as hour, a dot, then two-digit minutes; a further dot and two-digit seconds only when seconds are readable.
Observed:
18.34
